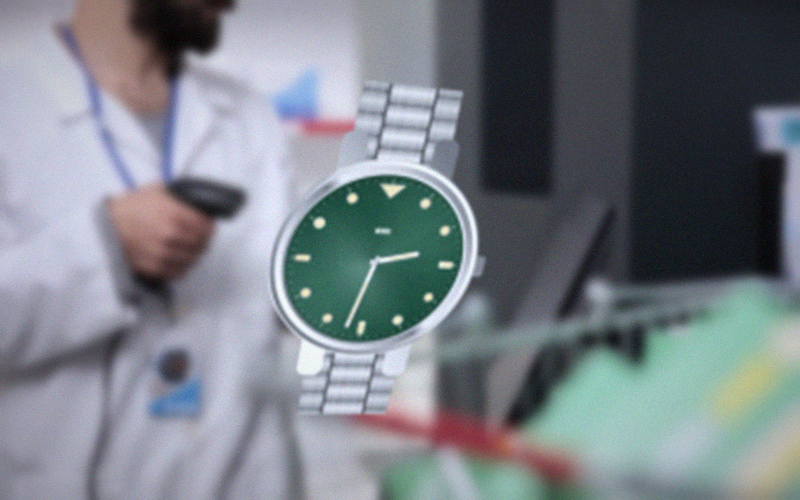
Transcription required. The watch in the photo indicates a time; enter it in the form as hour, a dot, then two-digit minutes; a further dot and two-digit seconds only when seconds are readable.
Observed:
2.32
